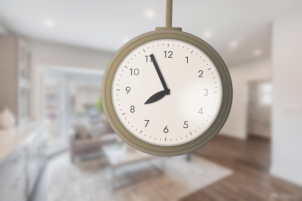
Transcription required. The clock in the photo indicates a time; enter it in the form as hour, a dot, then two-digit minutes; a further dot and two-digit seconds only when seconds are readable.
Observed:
7.56
